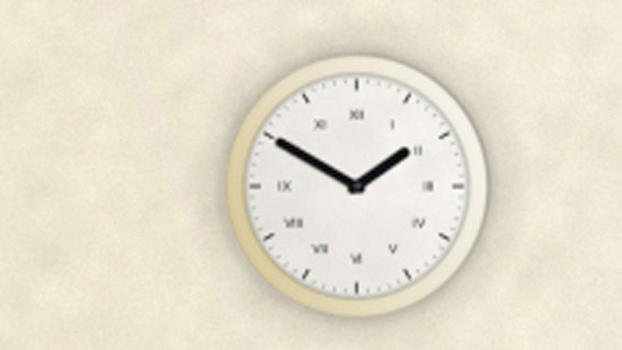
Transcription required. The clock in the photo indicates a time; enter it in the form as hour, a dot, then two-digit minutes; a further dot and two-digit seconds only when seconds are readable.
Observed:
1.50
